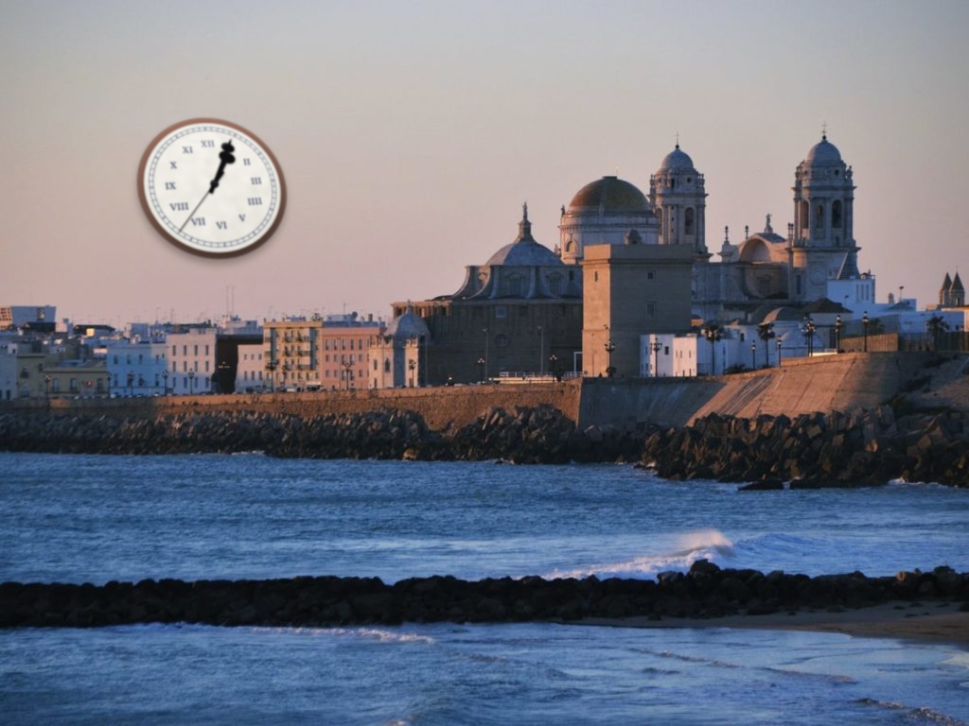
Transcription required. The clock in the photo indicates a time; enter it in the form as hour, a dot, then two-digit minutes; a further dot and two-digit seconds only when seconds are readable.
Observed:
1.04.37
